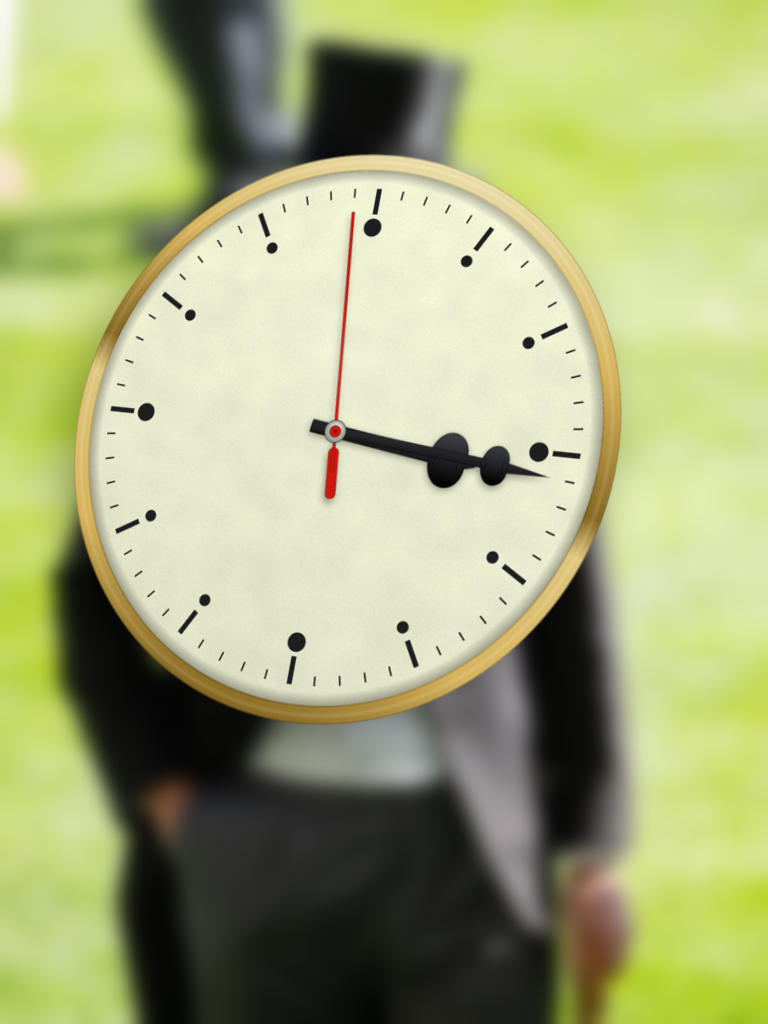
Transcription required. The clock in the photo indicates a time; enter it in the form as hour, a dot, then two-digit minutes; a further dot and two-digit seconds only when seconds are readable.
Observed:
3.15.59
